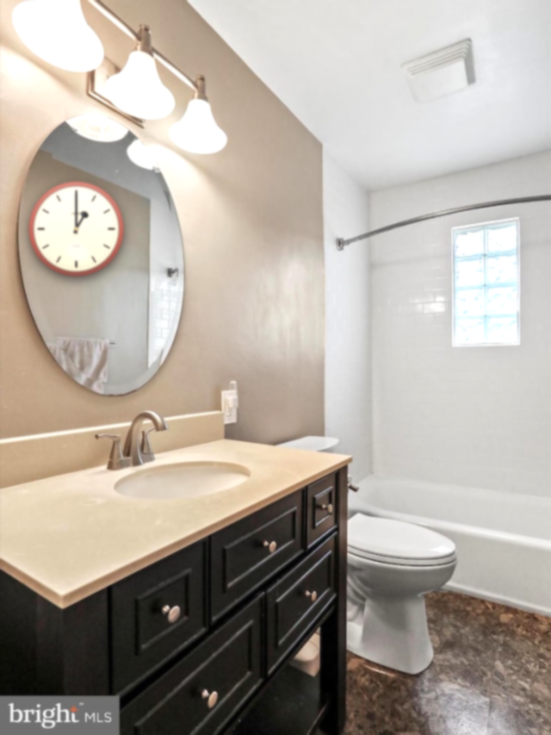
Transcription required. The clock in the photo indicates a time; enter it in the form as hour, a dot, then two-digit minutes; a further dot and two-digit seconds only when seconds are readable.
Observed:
1.00
